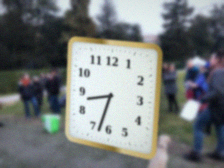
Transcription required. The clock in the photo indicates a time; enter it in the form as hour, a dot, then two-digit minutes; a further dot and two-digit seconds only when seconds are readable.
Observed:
8.33
